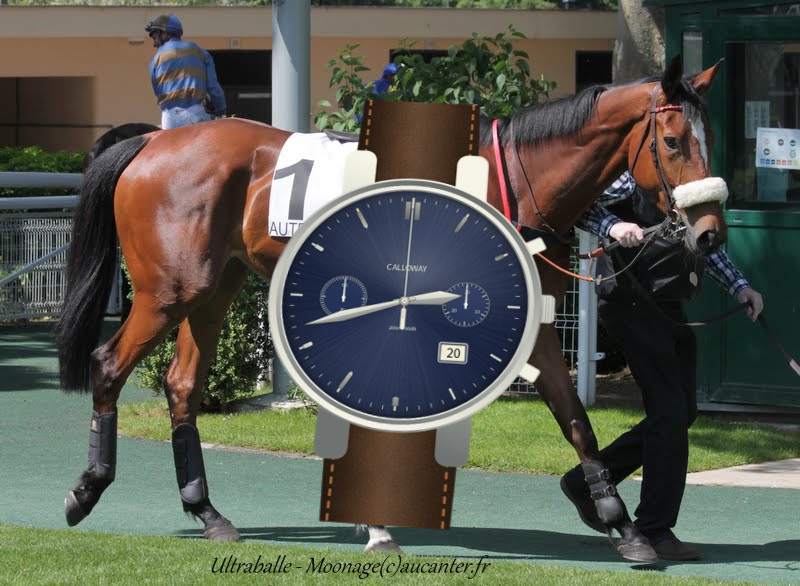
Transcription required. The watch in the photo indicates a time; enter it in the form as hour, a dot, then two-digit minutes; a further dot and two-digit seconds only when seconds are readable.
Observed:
2.42
